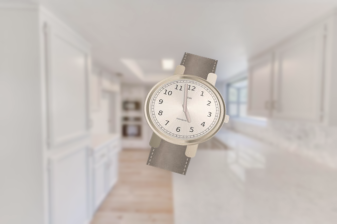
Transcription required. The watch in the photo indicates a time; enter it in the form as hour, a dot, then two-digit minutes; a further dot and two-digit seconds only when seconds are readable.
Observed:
4.58
